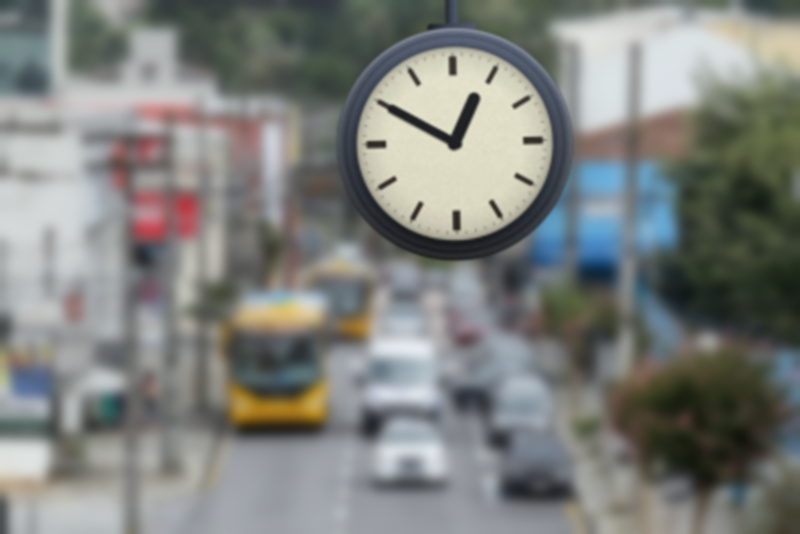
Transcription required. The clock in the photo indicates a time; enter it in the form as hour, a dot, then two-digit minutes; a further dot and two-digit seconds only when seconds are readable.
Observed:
12.50
